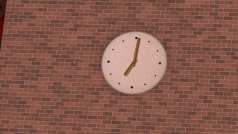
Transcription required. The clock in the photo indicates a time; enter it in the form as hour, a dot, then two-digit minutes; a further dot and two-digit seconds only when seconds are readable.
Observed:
7.01
